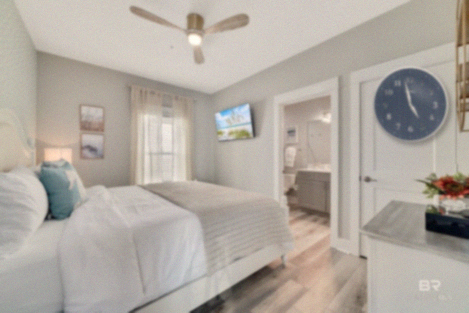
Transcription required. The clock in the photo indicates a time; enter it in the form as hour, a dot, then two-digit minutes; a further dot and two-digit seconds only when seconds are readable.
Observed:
4.58
